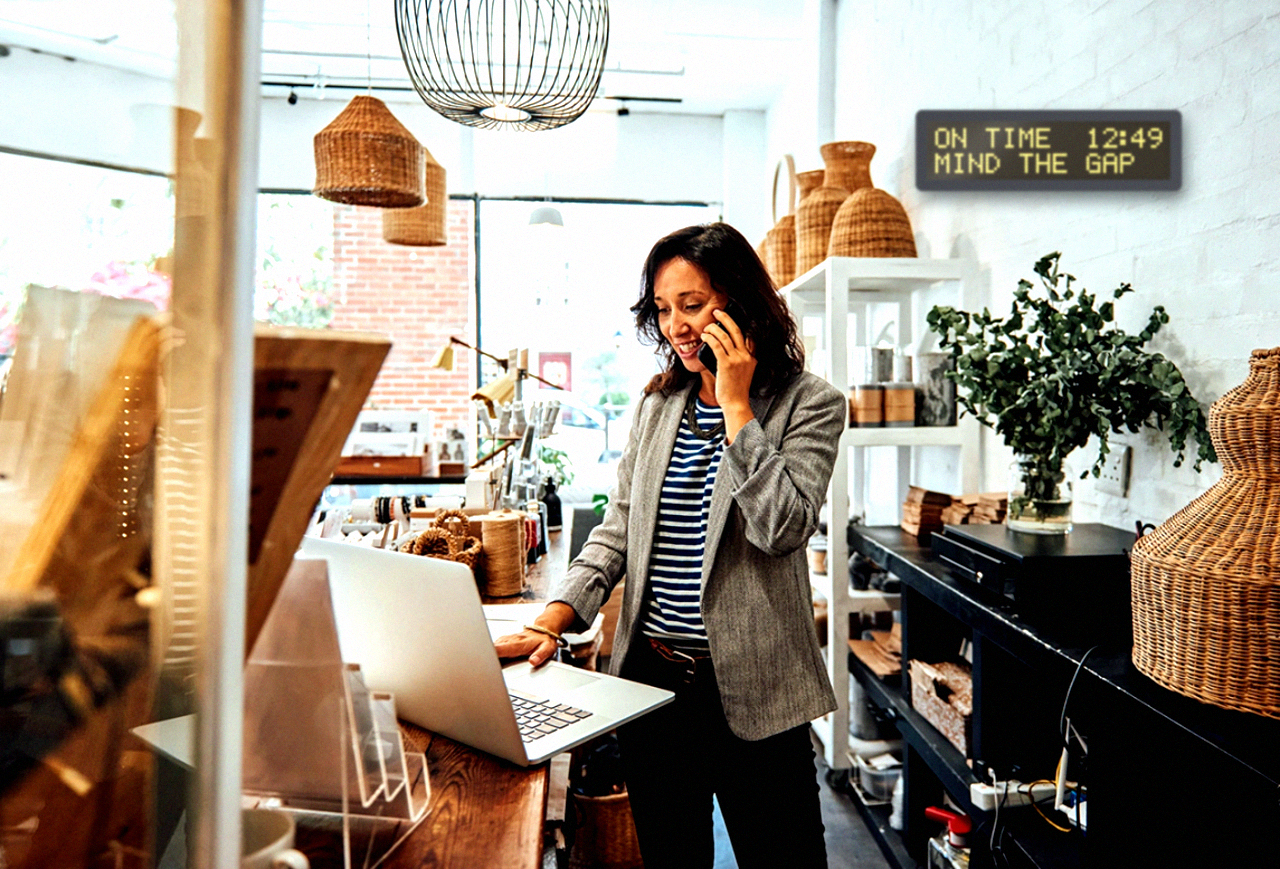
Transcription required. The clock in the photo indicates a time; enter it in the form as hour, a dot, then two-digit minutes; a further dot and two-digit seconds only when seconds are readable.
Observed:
12.49
